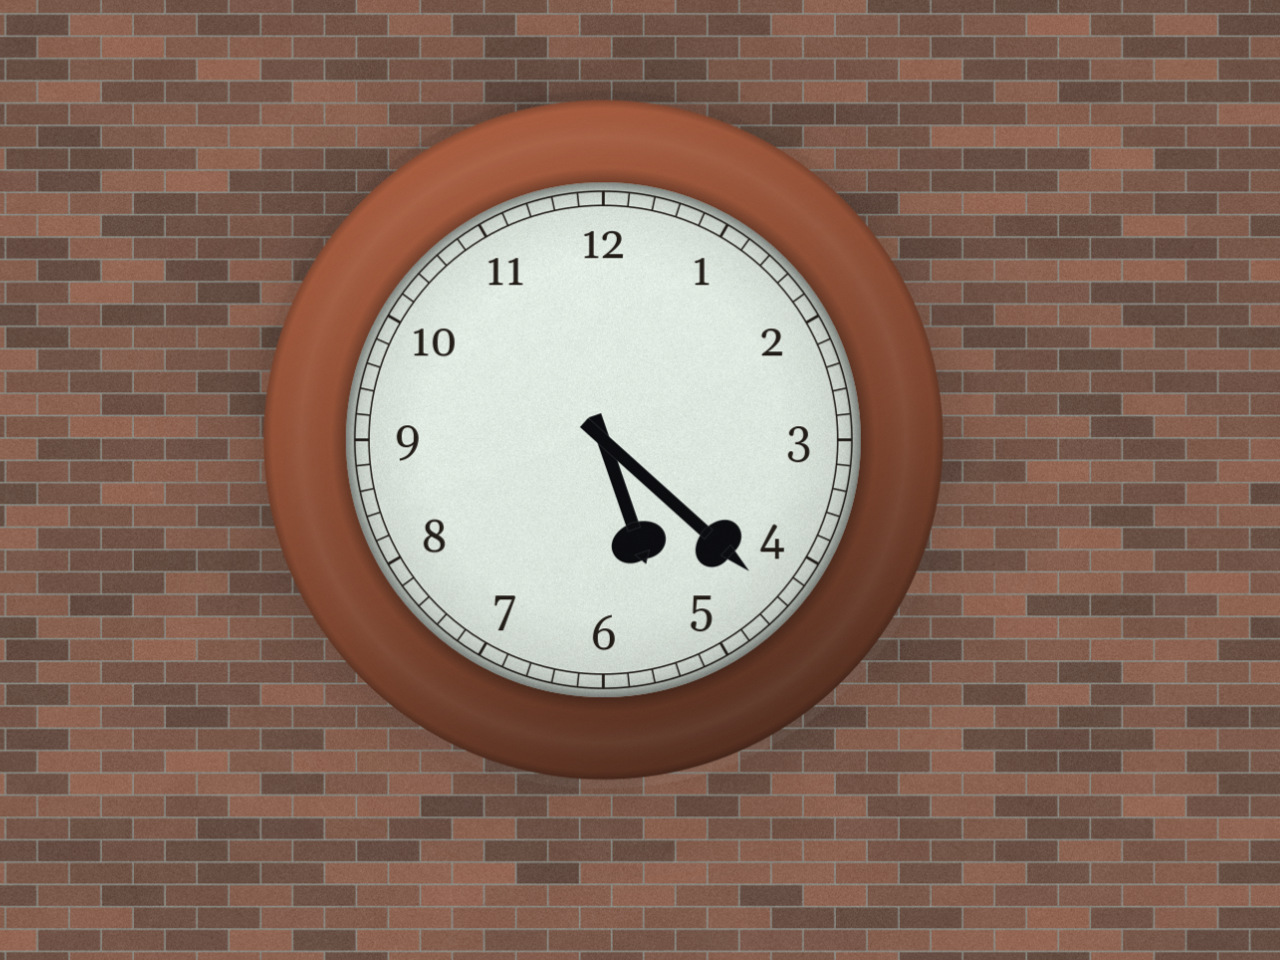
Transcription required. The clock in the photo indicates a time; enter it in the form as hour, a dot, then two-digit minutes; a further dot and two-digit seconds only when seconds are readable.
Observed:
5.22
